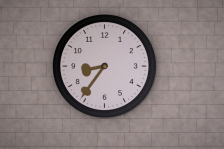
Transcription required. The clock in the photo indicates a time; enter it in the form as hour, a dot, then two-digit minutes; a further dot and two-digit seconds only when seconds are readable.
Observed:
8.36
